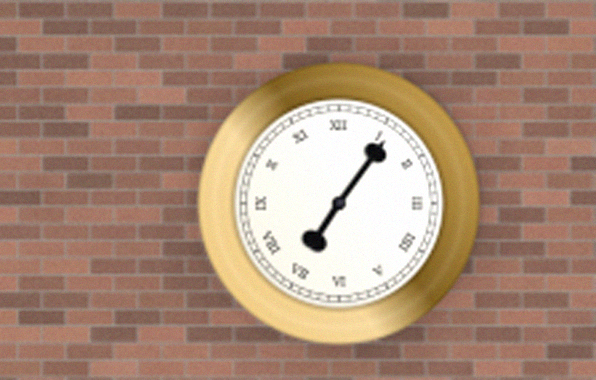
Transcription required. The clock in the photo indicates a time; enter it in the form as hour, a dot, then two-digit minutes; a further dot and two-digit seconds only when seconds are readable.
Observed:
7.06
